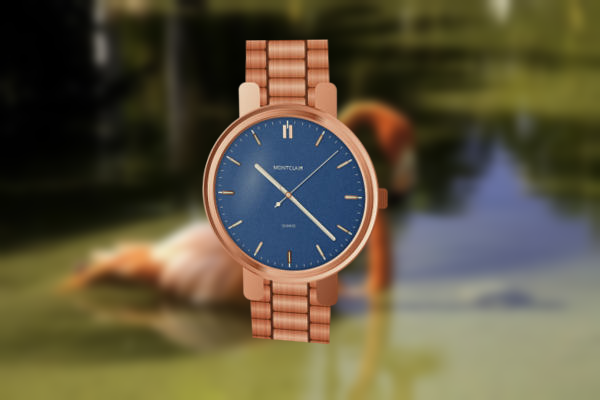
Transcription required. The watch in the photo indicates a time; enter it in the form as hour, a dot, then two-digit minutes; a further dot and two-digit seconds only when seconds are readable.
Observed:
10.22.08
